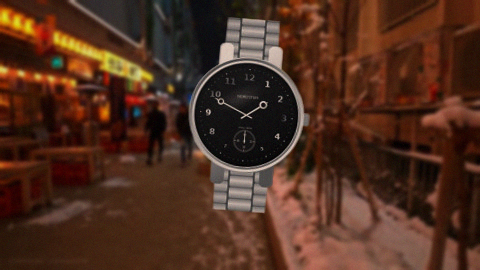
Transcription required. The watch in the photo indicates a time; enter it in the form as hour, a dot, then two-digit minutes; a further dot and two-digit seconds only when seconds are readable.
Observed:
1.49
